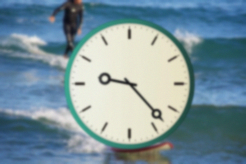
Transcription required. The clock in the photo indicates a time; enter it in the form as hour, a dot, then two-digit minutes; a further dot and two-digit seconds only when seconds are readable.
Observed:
9.23
